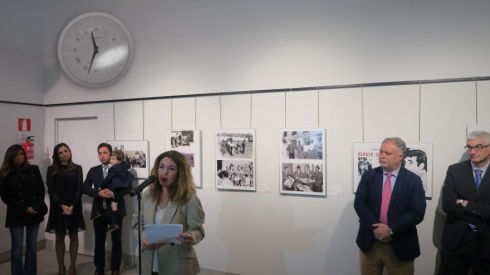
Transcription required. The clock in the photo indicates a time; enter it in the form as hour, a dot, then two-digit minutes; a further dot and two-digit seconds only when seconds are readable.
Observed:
11.33
